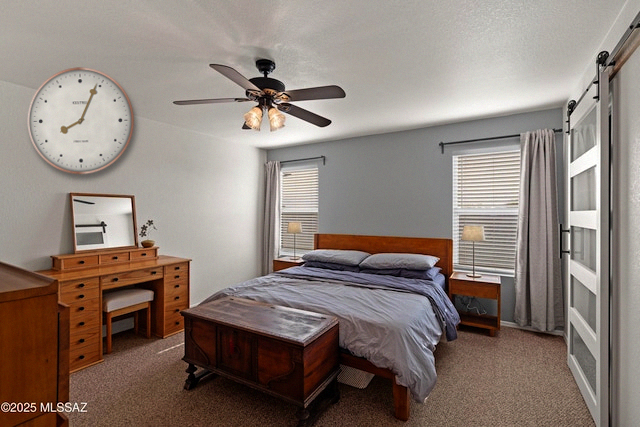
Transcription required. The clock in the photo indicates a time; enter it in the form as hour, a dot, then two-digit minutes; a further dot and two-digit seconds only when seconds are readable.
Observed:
8.04
